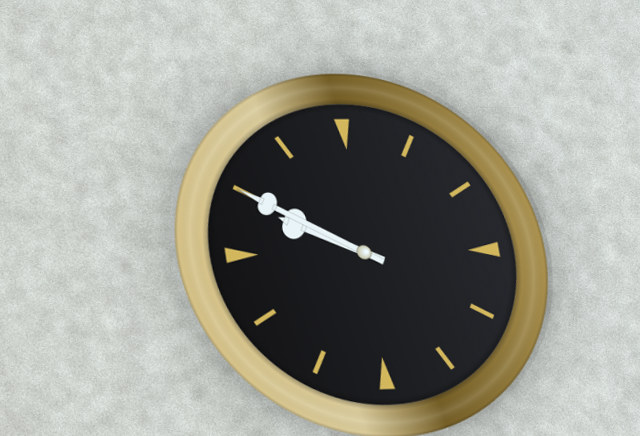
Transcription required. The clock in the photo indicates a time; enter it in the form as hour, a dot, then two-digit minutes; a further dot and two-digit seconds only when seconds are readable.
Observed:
9.50
